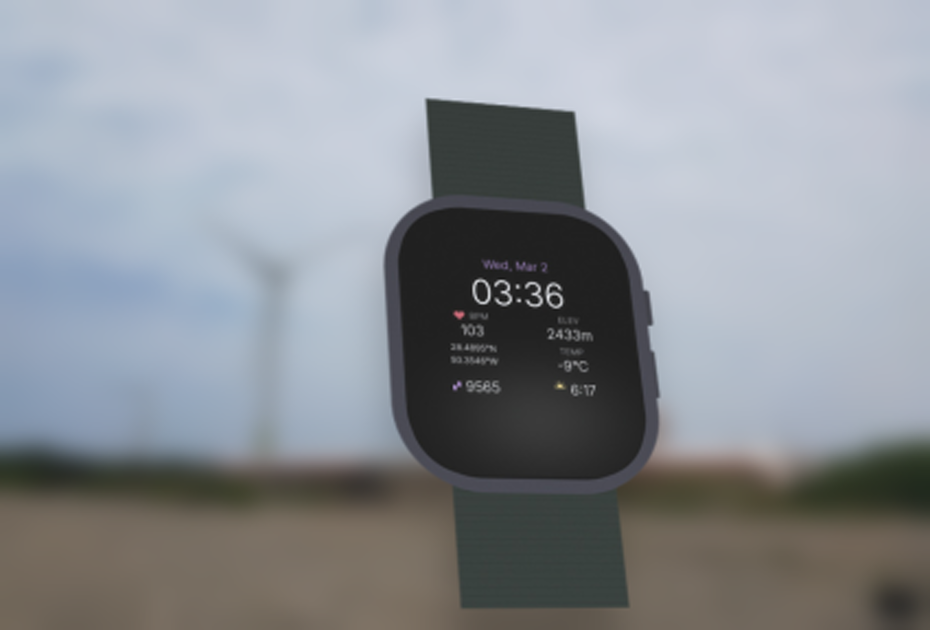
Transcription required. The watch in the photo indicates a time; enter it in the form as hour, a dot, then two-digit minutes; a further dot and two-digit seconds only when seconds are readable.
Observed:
3.36
